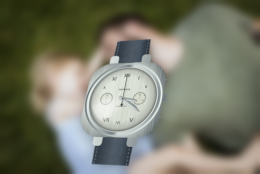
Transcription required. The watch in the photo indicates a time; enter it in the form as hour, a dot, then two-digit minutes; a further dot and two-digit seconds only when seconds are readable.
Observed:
3.21
